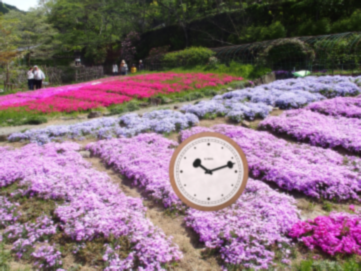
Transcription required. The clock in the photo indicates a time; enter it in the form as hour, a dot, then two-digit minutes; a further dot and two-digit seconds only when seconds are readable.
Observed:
10.12
